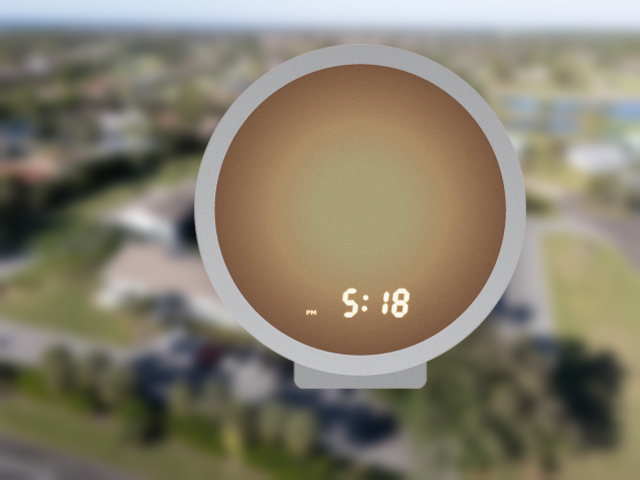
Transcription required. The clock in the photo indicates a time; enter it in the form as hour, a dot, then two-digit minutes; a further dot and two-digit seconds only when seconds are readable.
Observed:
5.18
